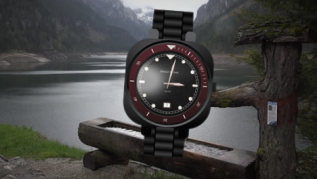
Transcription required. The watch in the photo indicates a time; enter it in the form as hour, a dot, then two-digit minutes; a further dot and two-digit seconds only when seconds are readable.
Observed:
3.02
